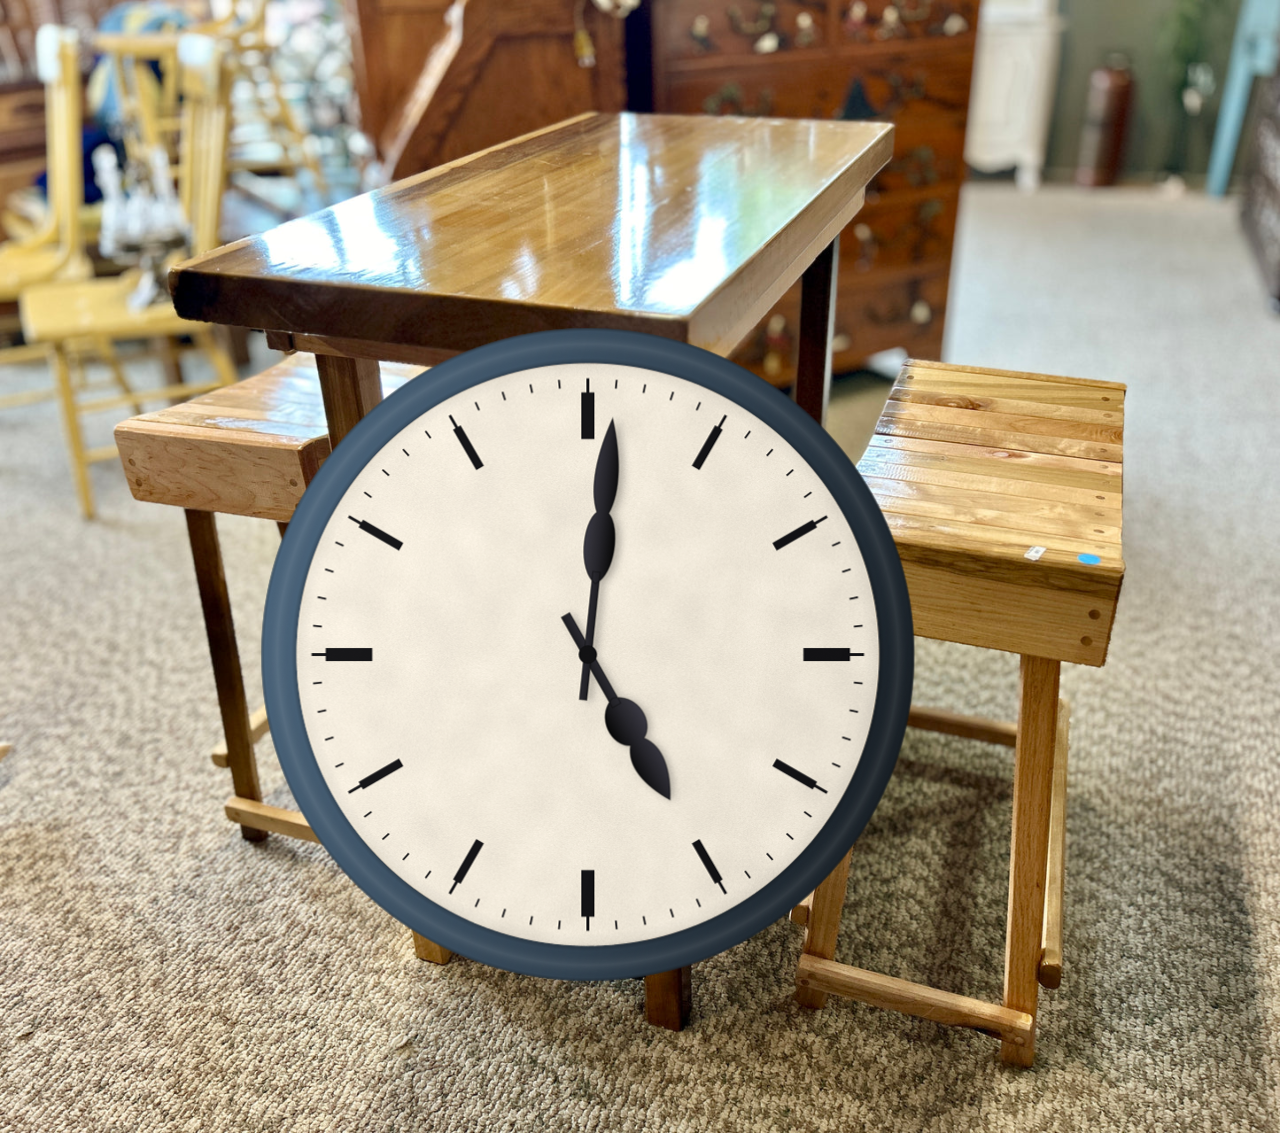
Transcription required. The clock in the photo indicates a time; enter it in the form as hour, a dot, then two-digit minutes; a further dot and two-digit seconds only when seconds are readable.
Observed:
5.01
